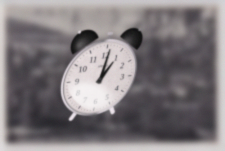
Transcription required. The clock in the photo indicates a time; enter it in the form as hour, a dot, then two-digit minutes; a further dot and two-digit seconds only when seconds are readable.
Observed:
1.01
